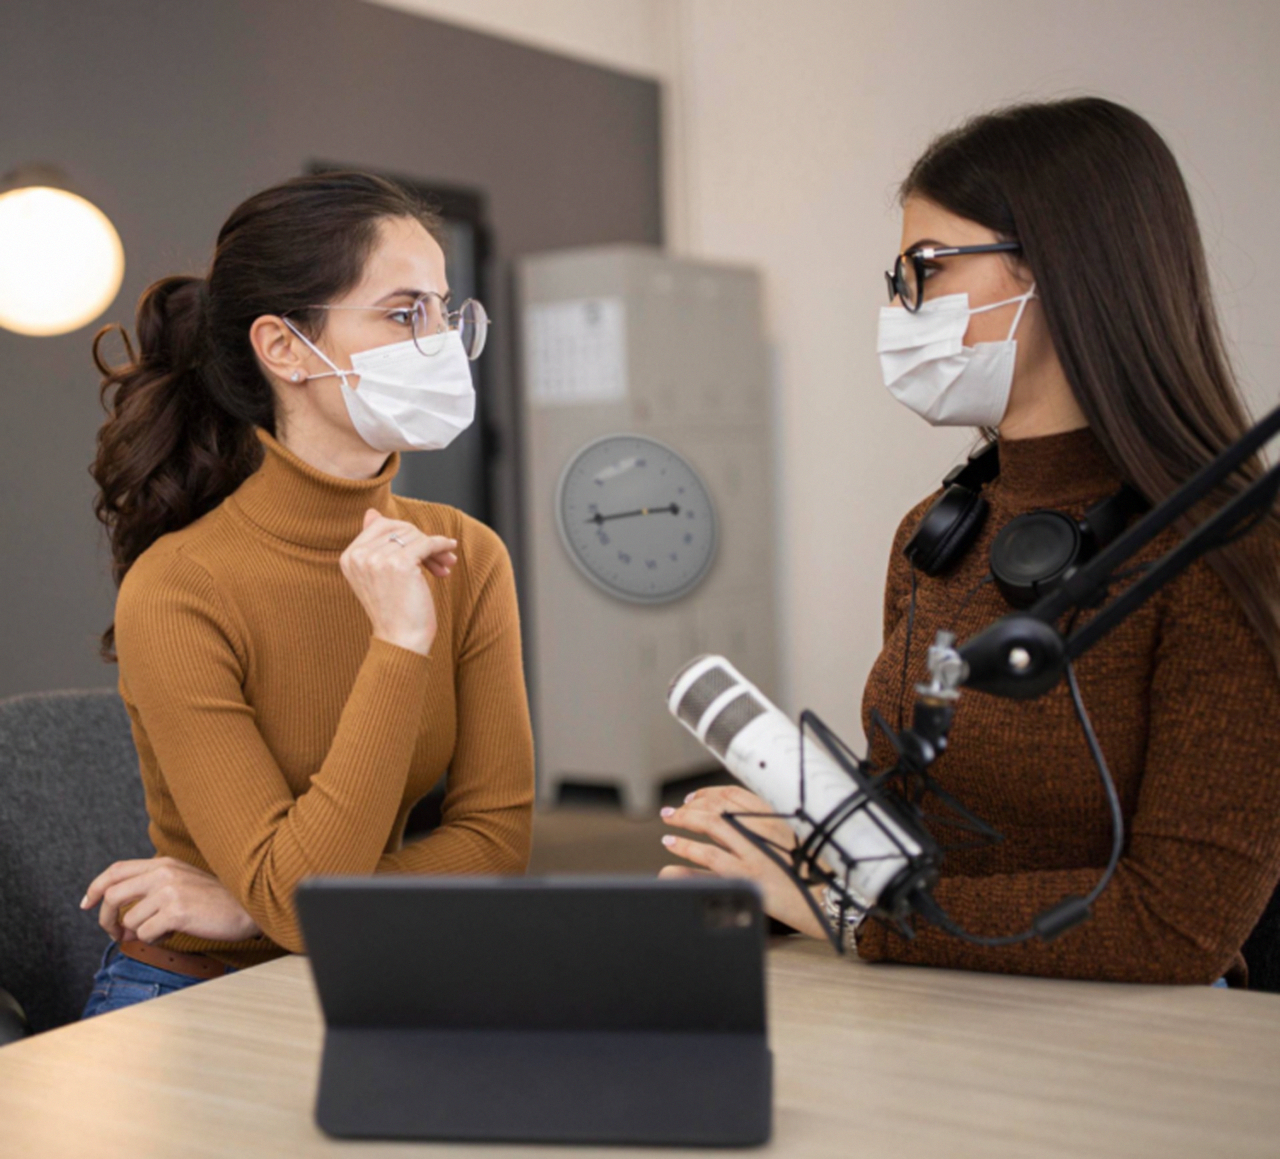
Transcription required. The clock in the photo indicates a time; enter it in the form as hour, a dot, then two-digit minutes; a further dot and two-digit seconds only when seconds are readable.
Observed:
2.43
